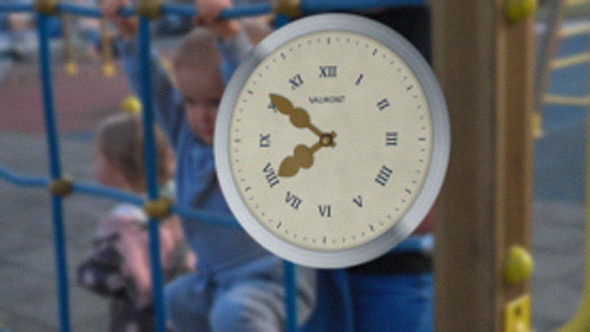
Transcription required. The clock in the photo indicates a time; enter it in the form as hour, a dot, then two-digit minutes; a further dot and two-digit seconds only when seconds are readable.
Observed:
7.51
